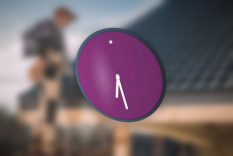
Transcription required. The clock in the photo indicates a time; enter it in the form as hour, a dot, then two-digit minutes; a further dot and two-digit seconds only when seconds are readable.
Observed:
6.29
